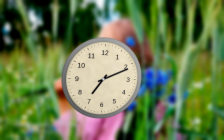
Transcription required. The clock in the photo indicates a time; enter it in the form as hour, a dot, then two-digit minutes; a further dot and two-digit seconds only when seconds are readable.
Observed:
7.11
